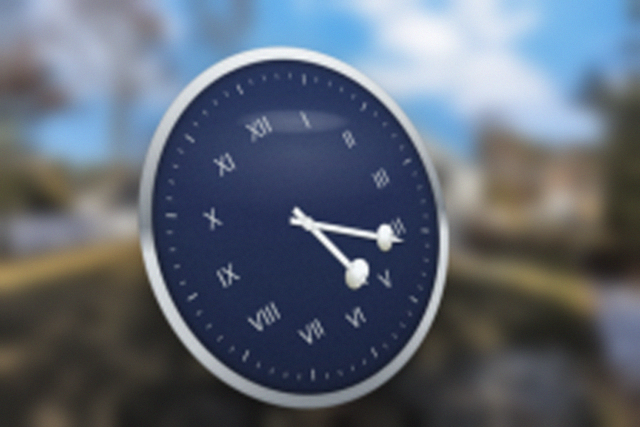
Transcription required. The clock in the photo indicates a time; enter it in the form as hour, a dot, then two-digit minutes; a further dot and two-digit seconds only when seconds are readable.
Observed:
5.21
